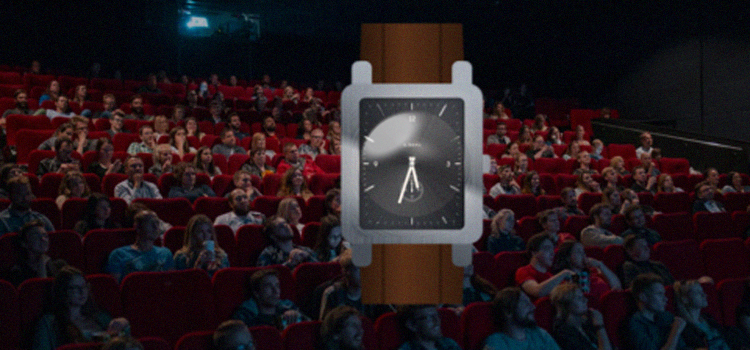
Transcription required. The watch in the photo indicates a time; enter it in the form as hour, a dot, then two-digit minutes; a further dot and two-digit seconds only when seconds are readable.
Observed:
5.33
